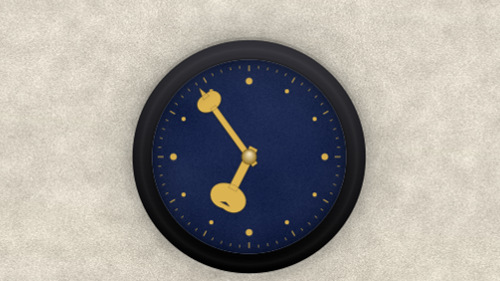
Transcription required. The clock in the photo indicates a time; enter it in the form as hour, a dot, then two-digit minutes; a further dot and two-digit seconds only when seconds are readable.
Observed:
6.54
